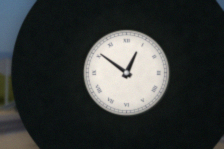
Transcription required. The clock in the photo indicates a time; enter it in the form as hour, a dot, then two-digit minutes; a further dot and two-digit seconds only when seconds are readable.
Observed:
12.51
